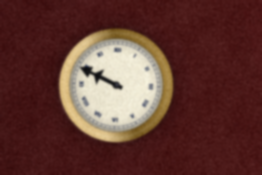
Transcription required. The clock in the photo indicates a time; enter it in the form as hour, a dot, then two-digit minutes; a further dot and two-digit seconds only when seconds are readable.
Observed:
9.49
